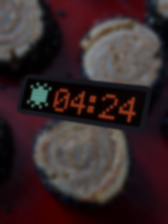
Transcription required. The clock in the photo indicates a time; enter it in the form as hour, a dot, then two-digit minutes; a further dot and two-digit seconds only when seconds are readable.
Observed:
4.24
